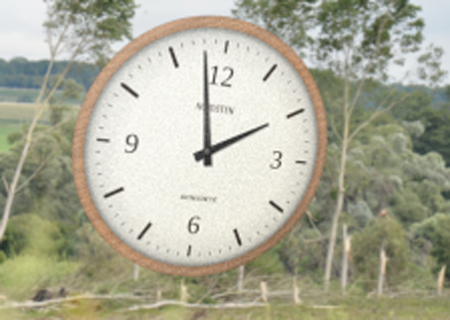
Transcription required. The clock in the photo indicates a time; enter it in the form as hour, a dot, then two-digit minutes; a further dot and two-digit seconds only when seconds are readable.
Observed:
1.58
